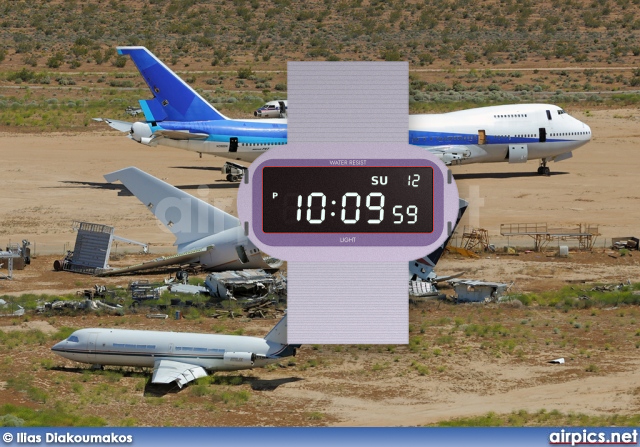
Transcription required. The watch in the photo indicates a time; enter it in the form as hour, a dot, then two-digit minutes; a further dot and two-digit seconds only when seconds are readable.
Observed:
10.09.59
